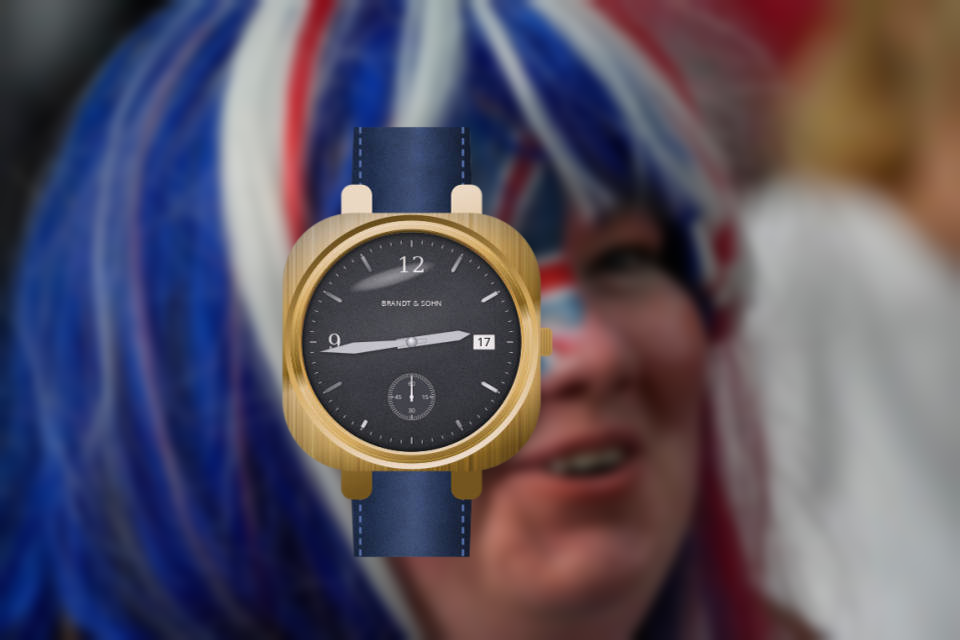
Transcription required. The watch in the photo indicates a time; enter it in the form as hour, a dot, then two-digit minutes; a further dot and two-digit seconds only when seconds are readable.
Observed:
2.44
